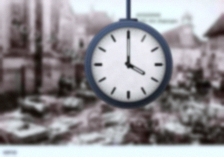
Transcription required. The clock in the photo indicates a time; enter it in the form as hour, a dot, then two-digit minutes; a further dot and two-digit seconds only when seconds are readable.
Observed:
4.00
